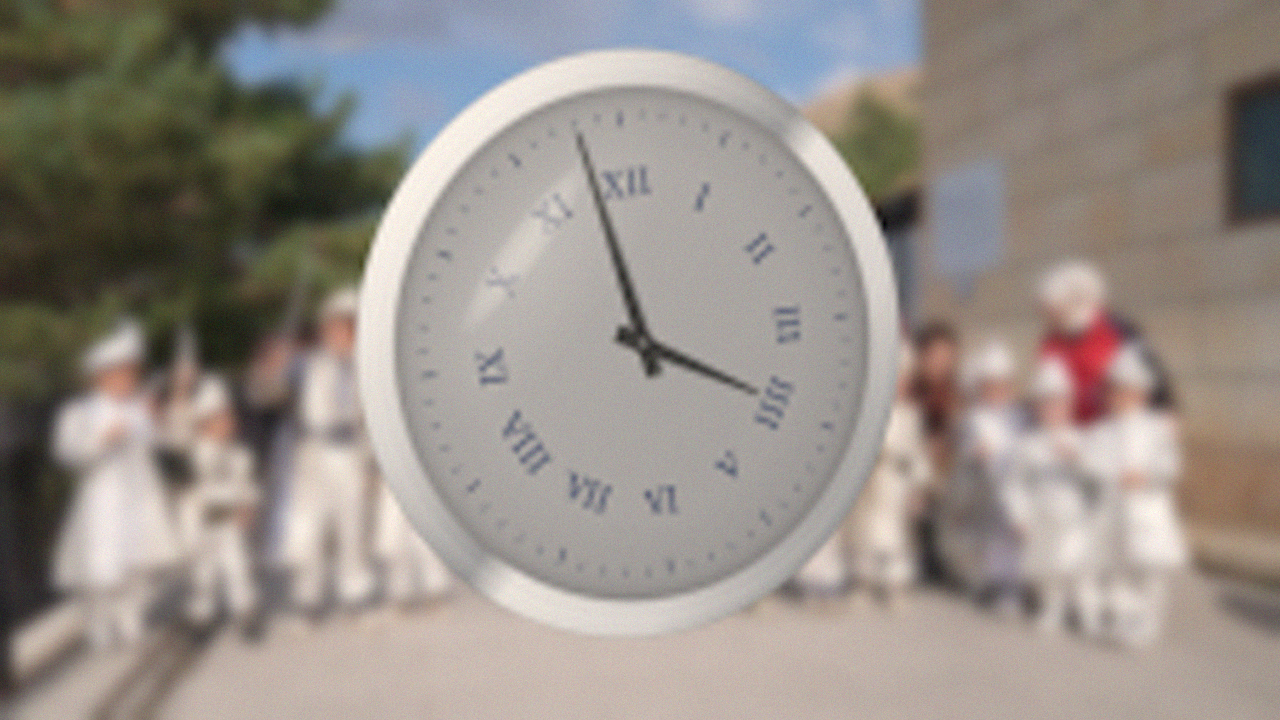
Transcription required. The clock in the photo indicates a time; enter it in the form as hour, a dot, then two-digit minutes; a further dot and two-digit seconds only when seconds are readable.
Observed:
3.58
